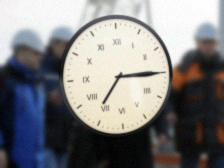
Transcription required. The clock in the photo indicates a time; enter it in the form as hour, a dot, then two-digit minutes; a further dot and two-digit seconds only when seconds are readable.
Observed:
7.15
